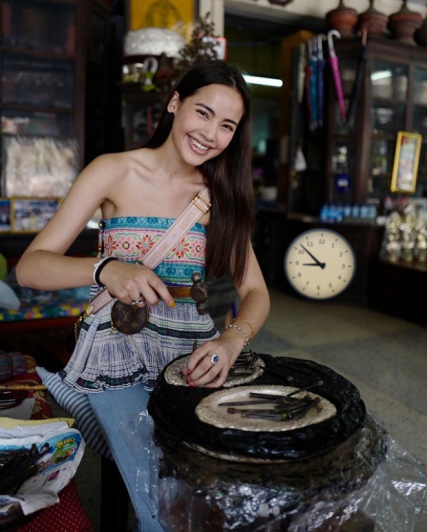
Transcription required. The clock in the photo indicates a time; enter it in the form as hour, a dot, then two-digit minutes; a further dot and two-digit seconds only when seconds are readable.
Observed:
8.52
